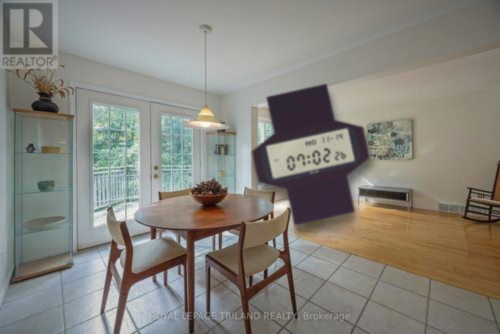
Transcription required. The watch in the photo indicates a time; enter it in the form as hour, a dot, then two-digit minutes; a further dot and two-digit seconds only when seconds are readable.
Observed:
7.02
